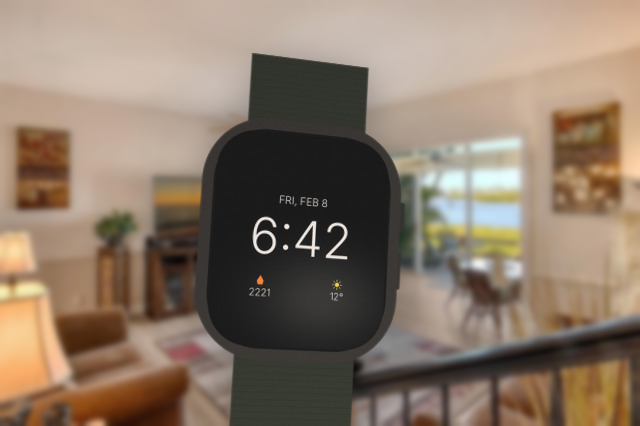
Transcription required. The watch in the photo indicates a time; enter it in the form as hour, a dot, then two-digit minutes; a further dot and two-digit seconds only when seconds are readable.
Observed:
6.42
